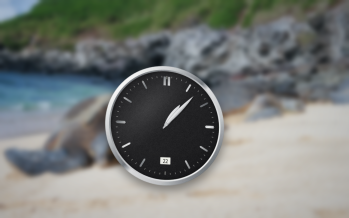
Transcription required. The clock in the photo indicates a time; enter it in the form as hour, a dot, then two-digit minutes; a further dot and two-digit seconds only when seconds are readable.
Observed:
1.07
